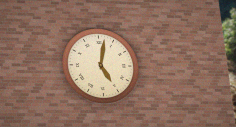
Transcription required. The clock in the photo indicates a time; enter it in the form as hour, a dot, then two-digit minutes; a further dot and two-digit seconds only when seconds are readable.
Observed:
5.02
